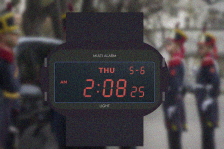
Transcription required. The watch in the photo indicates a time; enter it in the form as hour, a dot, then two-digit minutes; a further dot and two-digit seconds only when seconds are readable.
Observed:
2.08.25
